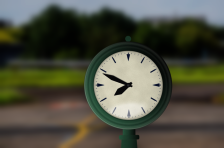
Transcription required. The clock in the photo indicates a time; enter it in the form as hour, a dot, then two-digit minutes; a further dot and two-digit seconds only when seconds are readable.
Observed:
7.49
